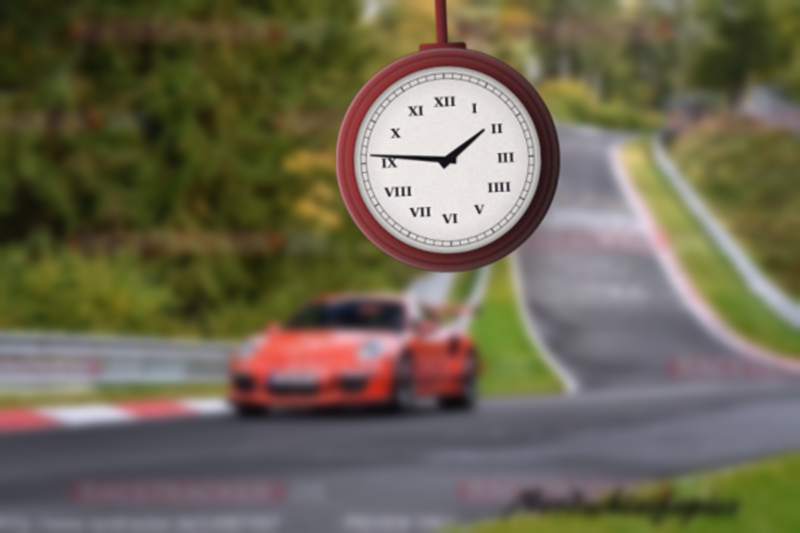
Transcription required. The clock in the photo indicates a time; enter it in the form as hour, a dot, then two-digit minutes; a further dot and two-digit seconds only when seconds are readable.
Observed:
1.46
